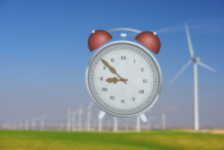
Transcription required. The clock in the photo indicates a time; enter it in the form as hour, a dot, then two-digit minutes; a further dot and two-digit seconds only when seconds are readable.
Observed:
8.52
